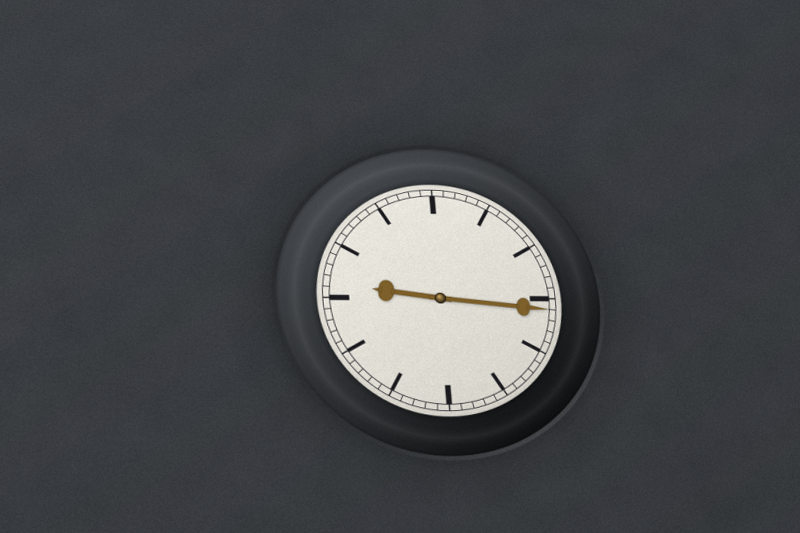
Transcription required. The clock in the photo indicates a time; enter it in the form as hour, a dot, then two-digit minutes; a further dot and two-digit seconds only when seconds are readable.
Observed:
9.16
